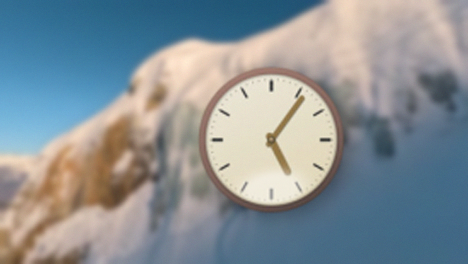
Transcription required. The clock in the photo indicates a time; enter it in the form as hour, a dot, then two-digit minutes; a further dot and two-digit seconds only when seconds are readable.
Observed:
5.06
